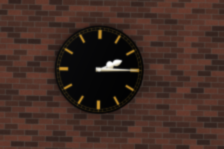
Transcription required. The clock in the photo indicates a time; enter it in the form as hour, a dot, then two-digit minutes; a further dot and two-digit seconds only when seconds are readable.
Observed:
2.15
